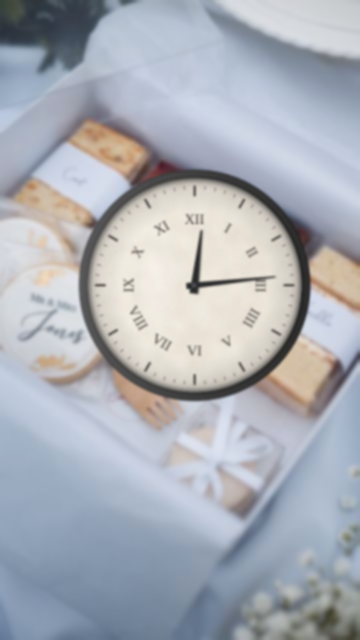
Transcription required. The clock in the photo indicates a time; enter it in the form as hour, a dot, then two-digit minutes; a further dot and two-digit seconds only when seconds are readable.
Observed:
12.14
